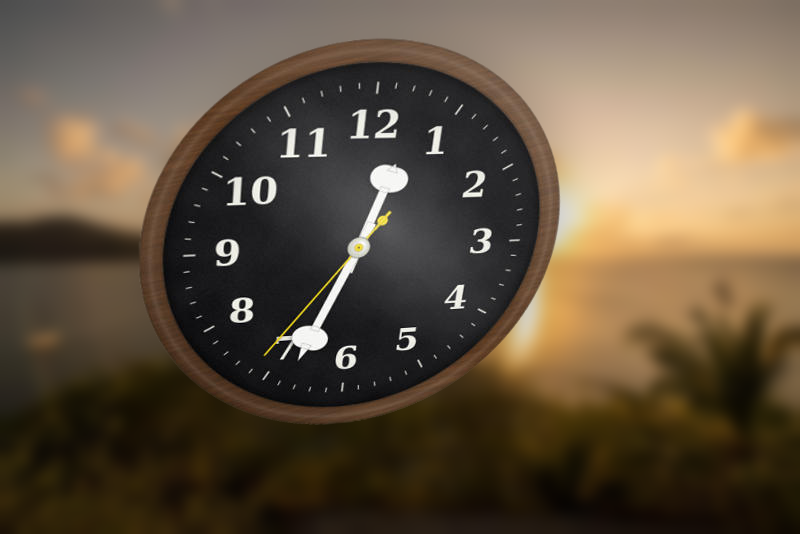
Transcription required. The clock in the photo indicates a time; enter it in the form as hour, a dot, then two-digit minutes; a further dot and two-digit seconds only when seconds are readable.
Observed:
12.33.36
